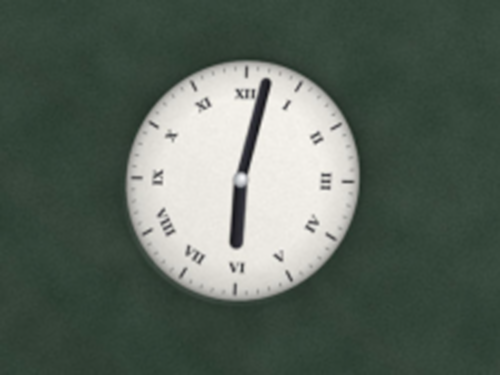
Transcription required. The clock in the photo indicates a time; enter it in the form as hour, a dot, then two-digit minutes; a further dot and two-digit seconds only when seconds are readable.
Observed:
6.02
